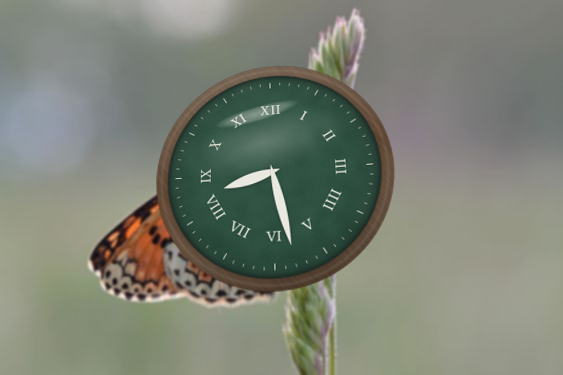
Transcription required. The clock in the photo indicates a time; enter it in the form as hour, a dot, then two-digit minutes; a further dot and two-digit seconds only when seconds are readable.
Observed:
8.28
